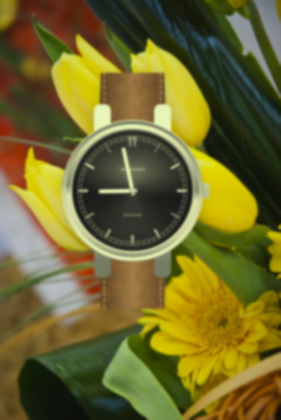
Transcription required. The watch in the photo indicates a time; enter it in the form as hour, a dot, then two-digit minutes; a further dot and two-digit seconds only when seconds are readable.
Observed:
8.58
